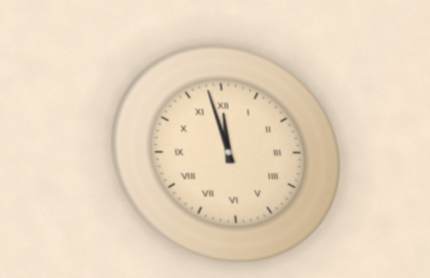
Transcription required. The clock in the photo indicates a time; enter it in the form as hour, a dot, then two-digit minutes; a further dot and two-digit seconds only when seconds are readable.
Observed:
11.58
